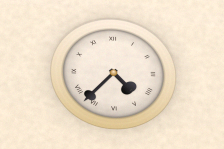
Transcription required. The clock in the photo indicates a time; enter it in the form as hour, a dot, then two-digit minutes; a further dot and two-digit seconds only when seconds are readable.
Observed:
4.37
